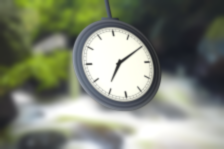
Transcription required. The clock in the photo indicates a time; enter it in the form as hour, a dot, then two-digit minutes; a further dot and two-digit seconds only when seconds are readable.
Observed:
7.10
